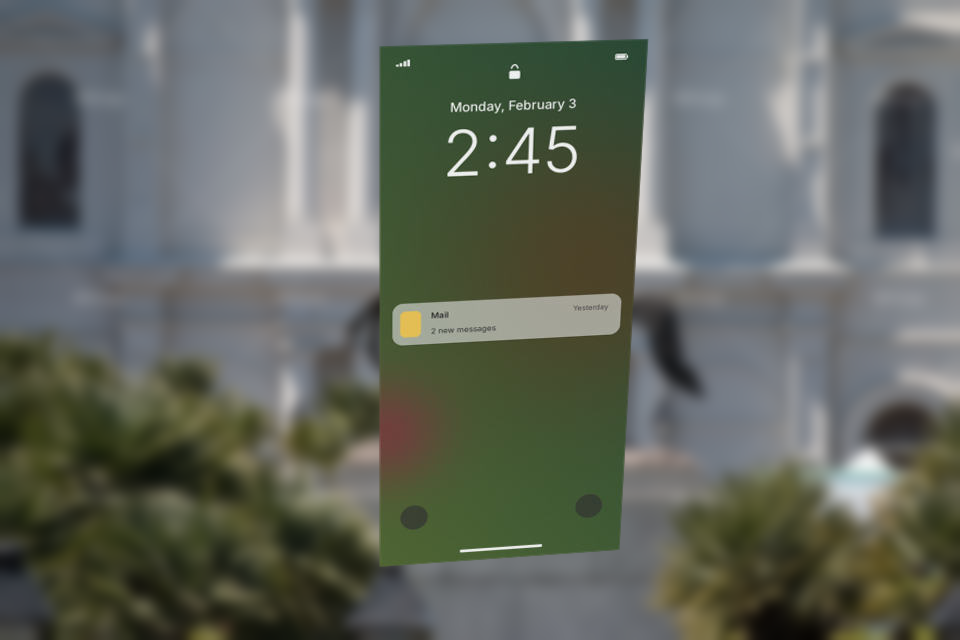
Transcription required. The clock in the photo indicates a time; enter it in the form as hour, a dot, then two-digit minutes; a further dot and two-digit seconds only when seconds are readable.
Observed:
2.45
